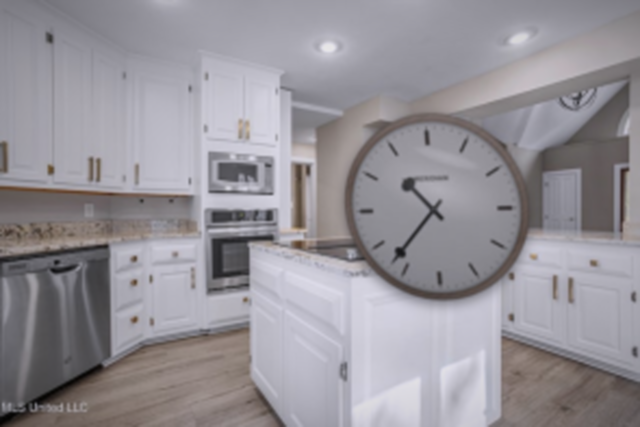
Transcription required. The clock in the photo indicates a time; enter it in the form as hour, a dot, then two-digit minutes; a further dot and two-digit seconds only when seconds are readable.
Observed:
10.37
